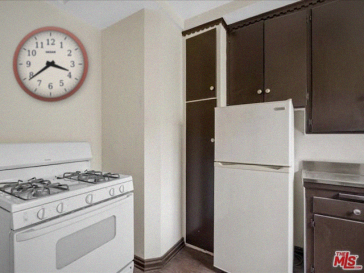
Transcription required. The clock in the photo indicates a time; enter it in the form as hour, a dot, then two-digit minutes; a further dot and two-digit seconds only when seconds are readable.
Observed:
3.39
